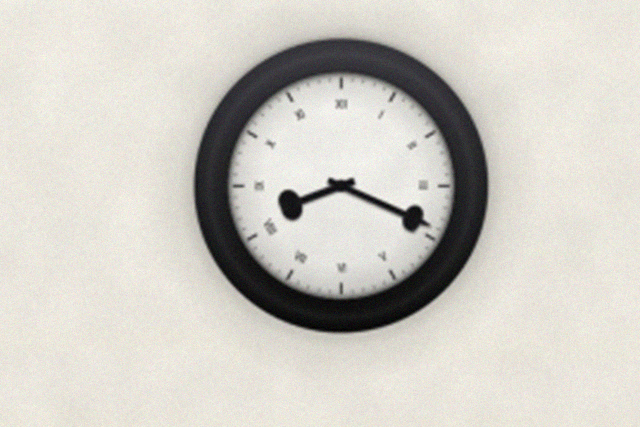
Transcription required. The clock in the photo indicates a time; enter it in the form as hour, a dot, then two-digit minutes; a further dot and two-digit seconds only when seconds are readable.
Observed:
8.19
